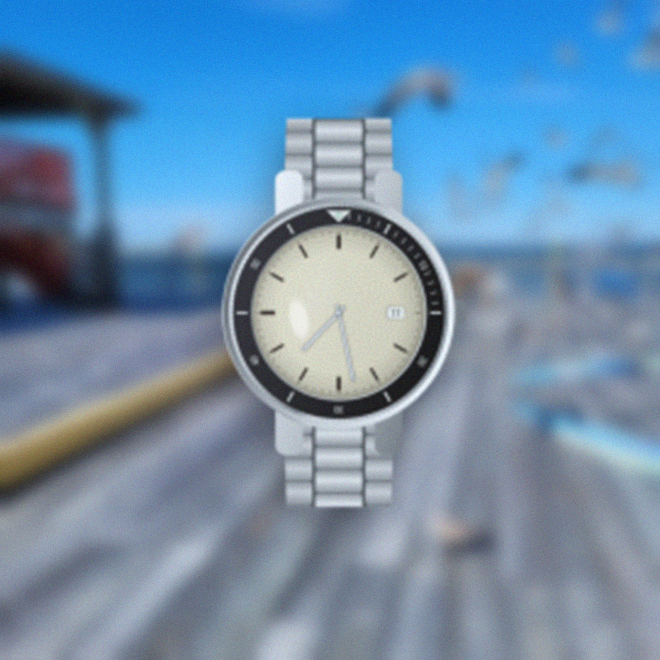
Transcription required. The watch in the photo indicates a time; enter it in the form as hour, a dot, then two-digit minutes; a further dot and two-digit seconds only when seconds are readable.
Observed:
7.28
